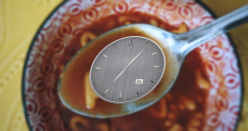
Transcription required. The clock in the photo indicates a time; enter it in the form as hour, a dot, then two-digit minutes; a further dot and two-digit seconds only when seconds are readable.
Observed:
7.06
